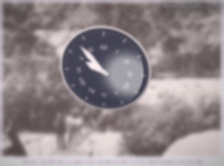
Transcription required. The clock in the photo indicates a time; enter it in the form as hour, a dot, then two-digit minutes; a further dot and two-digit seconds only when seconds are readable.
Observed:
9.53
